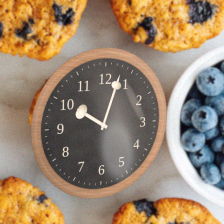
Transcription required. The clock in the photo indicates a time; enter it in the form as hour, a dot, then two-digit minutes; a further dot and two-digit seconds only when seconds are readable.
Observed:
10.03
